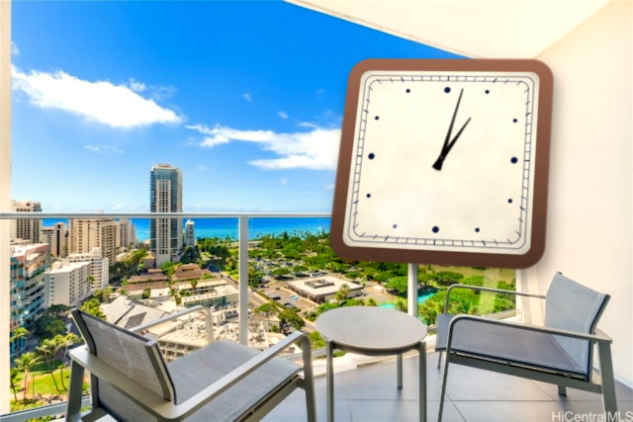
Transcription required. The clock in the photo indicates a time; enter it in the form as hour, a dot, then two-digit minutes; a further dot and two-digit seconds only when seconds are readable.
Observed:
1.02
